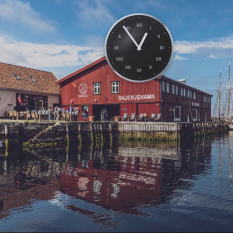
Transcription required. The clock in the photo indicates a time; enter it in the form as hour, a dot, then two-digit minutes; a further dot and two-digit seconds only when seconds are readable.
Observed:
12.54
